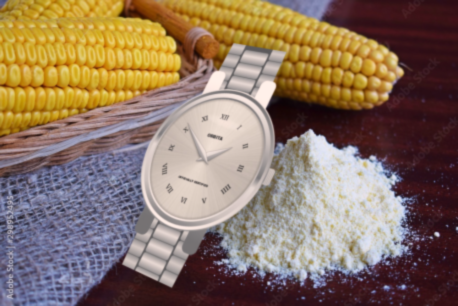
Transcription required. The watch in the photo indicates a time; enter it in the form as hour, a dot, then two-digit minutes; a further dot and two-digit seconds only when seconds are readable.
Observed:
1.51
